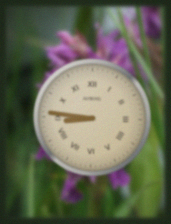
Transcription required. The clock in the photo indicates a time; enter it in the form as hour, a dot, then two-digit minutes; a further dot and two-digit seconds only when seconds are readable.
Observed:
8.46
